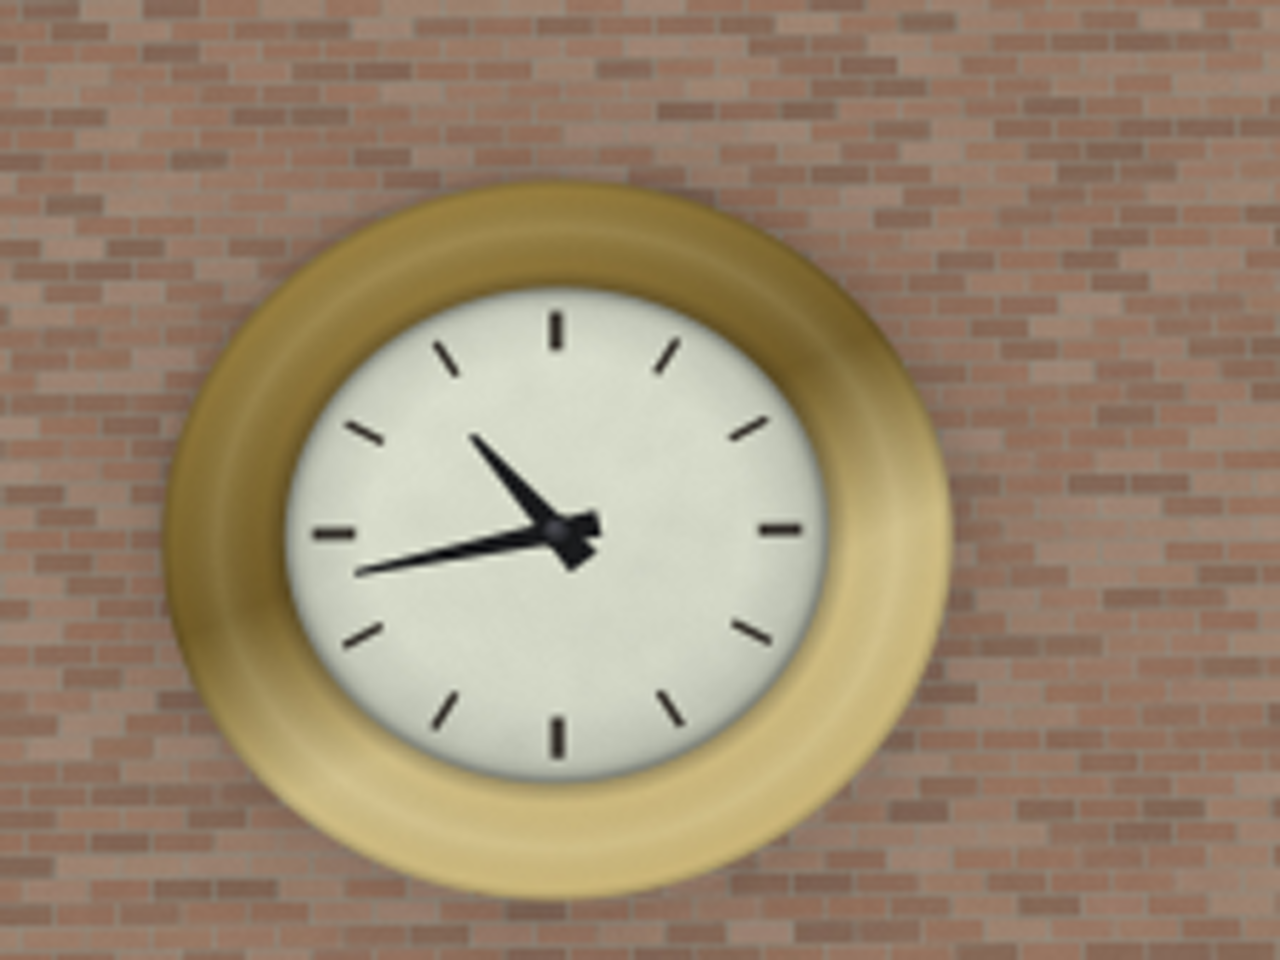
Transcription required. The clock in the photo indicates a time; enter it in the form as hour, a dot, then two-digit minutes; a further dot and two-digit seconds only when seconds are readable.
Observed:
10.43
